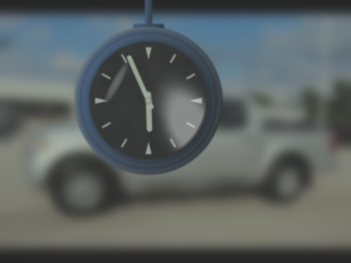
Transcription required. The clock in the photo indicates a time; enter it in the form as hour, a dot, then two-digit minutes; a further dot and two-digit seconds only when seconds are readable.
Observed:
5.56
